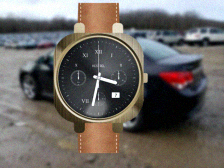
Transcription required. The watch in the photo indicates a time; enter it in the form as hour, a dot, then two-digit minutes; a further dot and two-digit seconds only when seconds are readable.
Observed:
3.32
